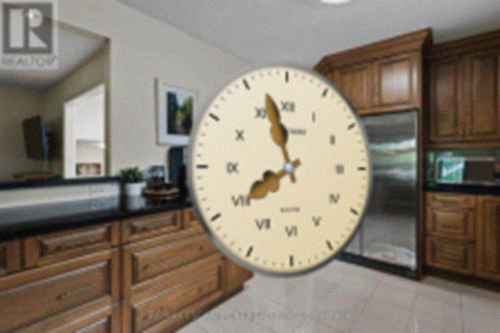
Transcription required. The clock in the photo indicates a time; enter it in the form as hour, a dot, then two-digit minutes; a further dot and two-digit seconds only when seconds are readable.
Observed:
7.57
